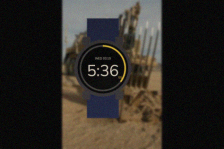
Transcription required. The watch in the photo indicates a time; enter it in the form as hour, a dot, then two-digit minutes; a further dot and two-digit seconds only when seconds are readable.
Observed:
5.36
